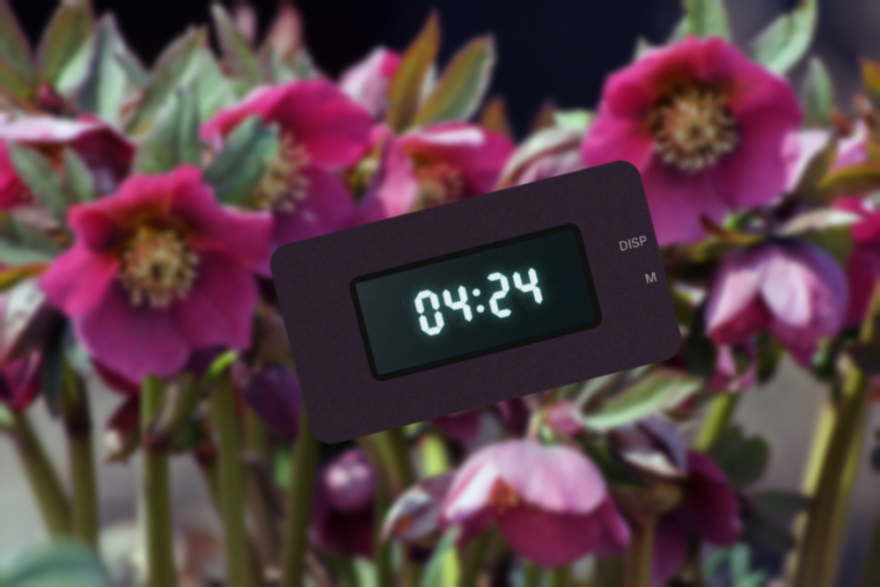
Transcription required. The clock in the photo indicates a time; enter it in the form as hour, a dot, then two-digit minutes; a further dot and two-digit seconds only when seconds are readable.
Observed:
4.24
